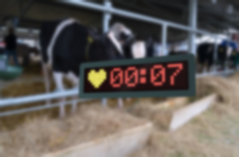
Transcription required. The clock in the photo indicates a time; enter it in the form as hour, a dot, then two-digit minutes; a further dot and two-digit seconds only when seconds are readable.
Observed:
0.07
